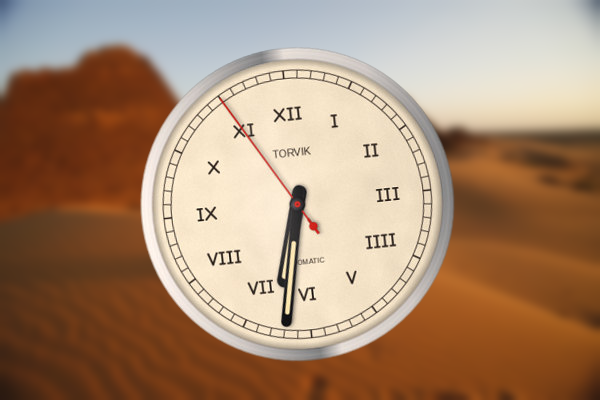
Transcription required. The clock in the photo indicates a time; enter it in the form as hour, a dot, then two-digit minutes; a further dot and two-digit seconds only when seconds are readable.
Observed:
6.31.55
